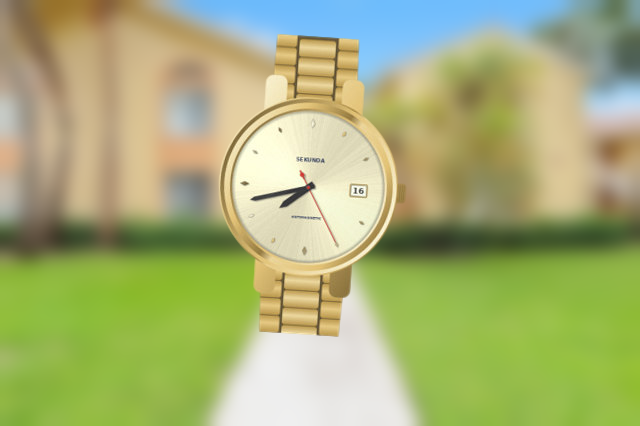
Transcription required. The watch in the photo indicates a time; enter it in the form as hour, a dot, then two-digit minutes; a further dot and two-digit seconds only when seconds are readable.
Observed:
7.42.25
